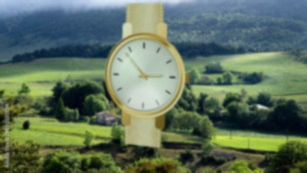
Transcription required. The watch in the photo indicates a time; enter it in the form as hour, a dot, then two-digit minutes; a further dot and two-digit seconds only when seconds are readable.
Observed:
2.53
